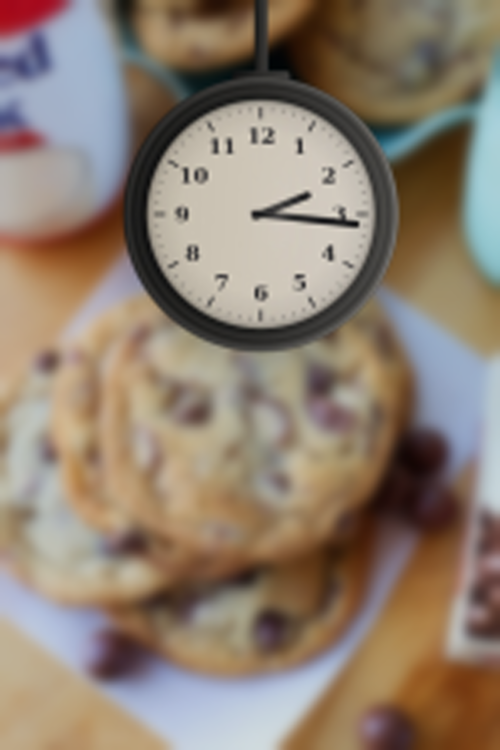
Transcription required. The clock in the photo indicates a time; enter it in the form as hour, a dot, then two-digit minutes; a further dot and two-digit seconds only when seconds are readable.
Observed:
2.16
